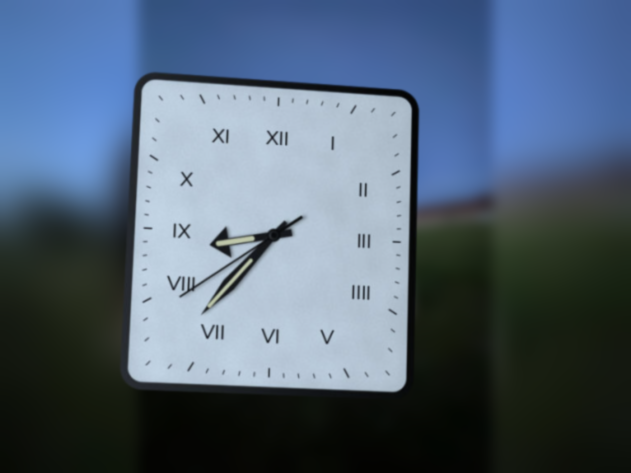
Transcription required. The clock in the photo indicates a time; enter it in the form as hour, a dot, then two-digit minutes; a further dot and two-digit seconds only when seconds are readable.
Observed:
8.36.39
